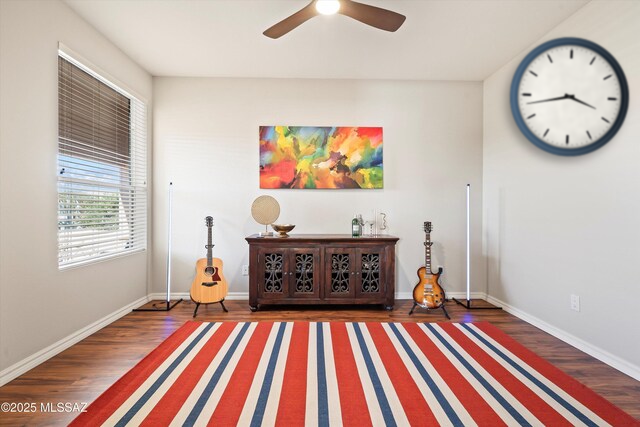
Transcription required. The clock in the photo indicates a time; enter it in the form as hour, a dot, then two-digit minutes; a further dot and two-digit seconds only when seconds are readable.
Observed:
3.43
